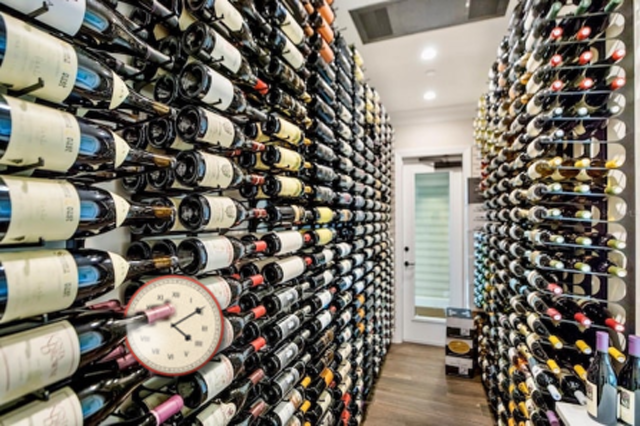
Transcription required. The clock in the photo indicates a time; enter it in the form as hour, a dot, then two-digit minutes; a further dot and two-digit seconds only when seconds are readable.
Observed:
4.09
